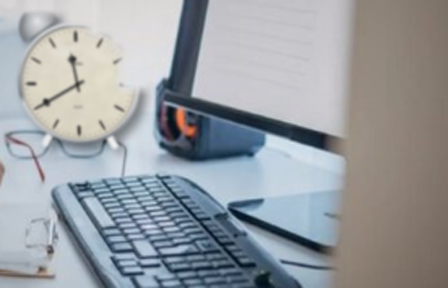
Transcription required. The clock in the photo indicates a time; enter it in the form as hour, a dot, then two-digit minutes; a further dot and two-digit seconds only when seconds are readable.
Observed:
11.40
